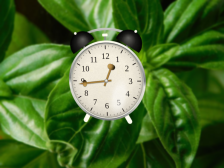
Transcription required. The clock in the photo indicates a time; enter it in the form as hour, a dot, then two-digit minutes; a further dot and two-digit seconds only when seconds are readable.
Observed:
12.44
